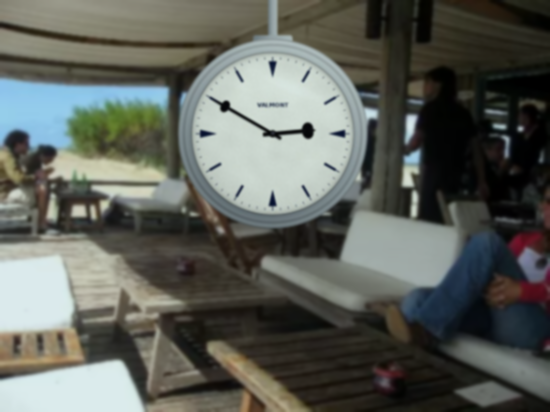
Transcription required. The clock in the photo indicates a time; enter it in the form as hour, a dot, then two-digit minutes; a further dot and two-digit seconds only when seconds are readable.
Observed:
2.50
